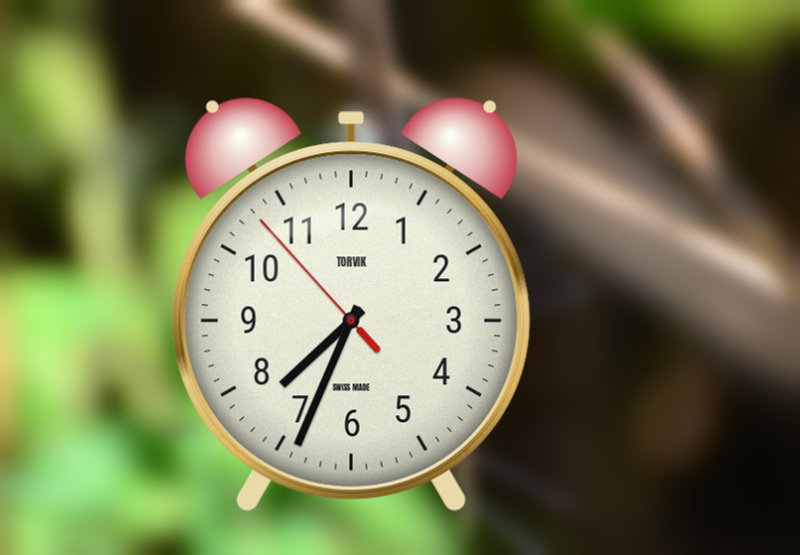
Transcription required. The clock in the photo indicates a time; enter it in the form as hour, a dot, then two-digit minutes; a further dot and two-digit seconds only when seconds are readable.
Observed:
7.33.53
